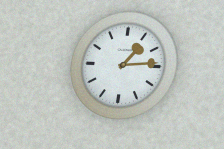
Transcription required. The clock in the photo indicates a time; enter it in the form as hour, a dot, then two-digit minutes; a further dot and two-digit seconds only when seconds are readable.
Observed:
1.14
